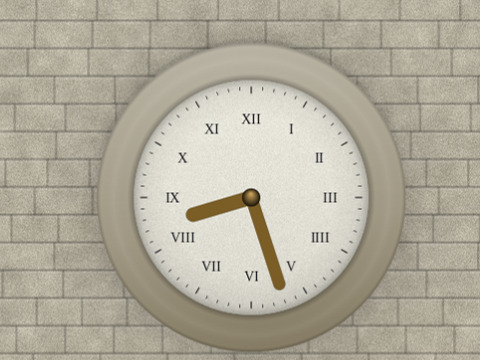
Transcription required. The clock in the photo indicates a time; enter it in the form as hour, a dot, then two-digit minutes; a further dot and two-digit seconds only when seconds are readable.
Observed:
8.27
